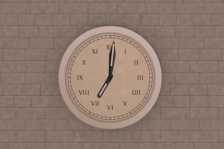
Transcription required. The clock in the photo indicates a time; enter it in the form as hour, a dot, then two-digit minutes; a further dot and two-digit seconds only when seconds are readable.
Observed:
7.01
